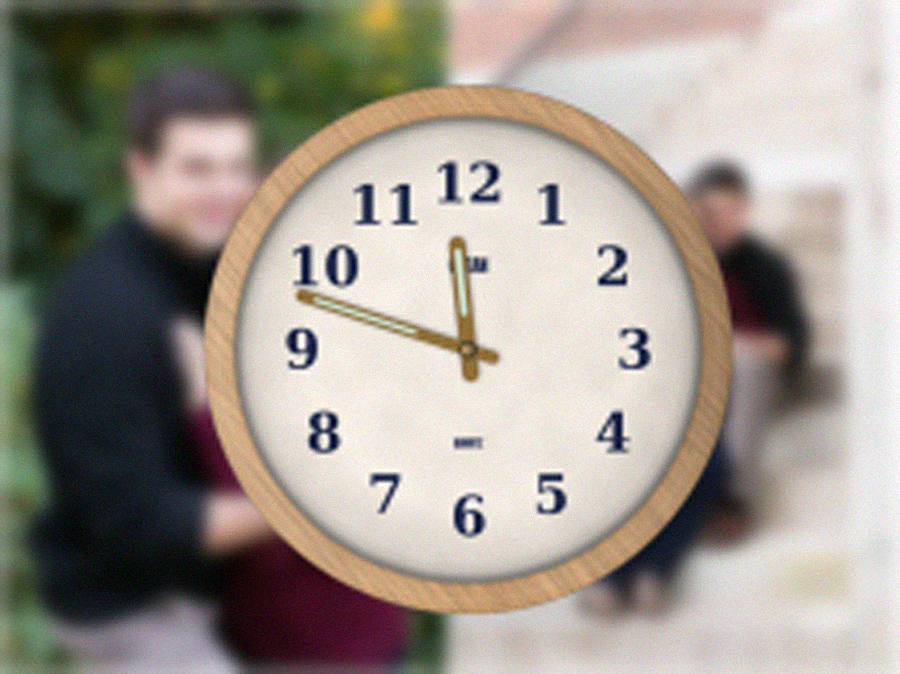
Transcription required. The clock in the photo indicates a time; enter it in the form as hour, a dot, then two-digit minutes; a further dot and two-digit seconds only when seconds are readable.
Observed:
11.48
